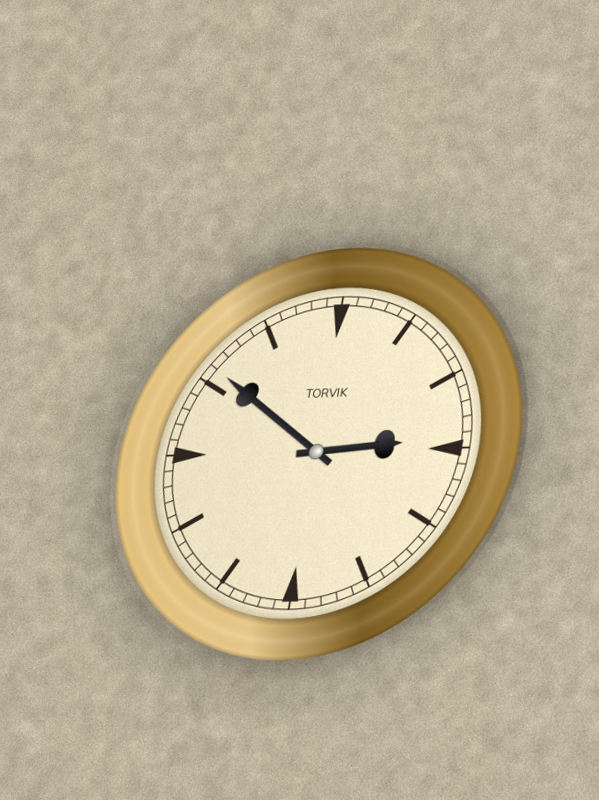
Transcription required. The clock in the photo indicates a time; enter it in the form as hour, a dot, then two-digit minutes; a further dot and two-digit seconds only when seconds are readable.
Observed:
2.51
